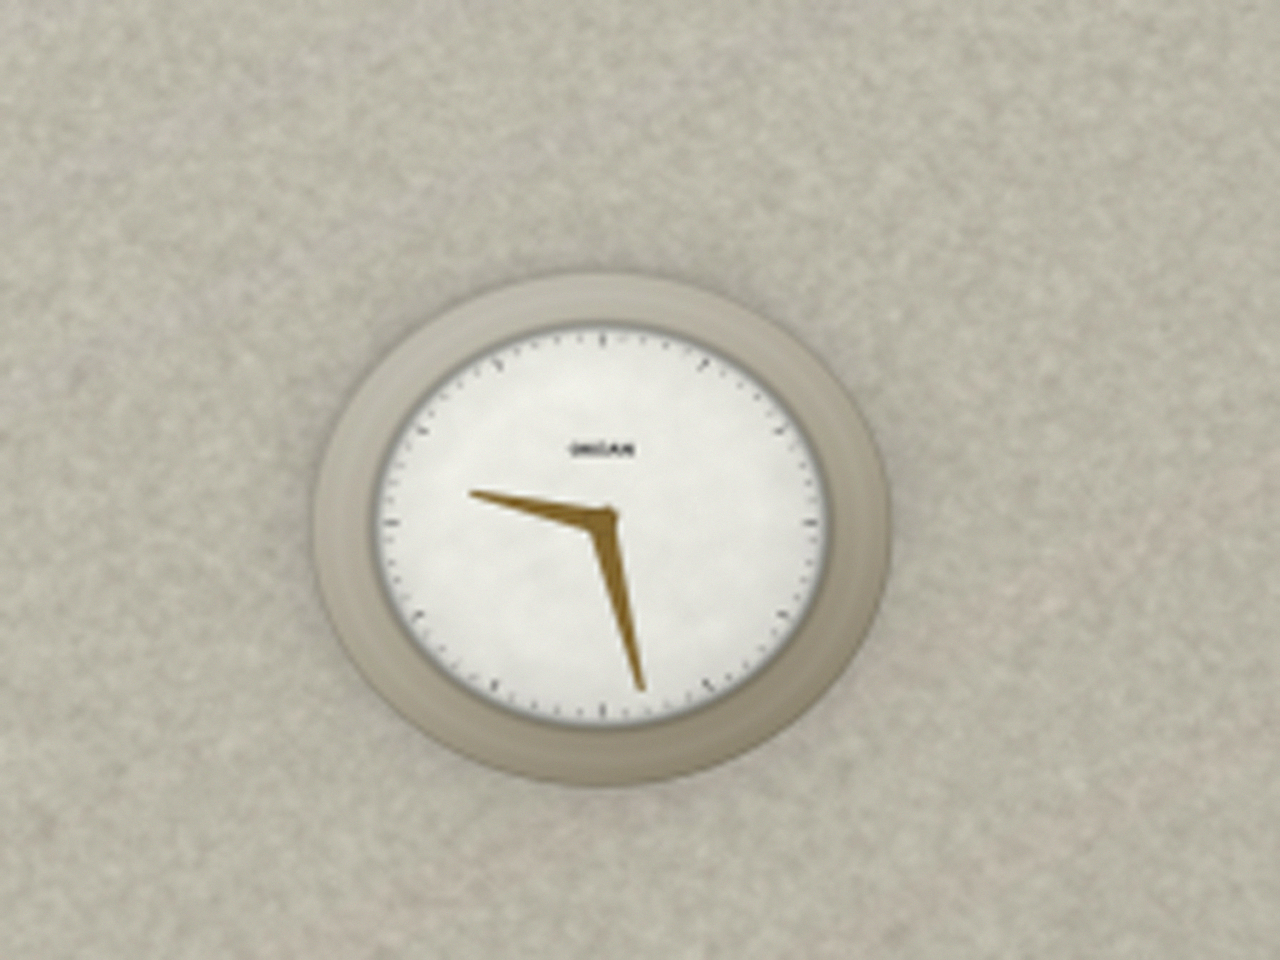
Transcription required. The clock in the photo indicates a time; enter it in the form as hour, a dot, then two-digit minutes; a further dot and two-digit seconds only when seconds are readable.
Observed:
9.28
